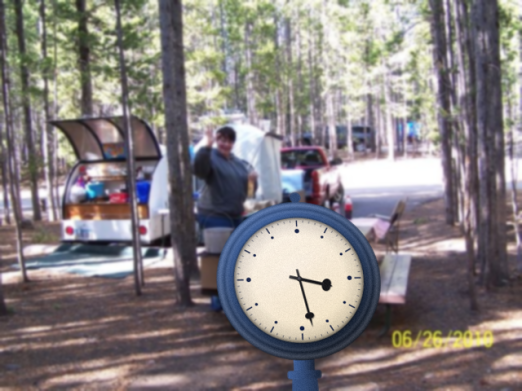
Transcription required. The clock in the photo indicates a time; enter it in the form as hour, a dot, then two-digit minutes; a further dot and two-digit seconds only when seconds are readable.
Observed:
3.28
